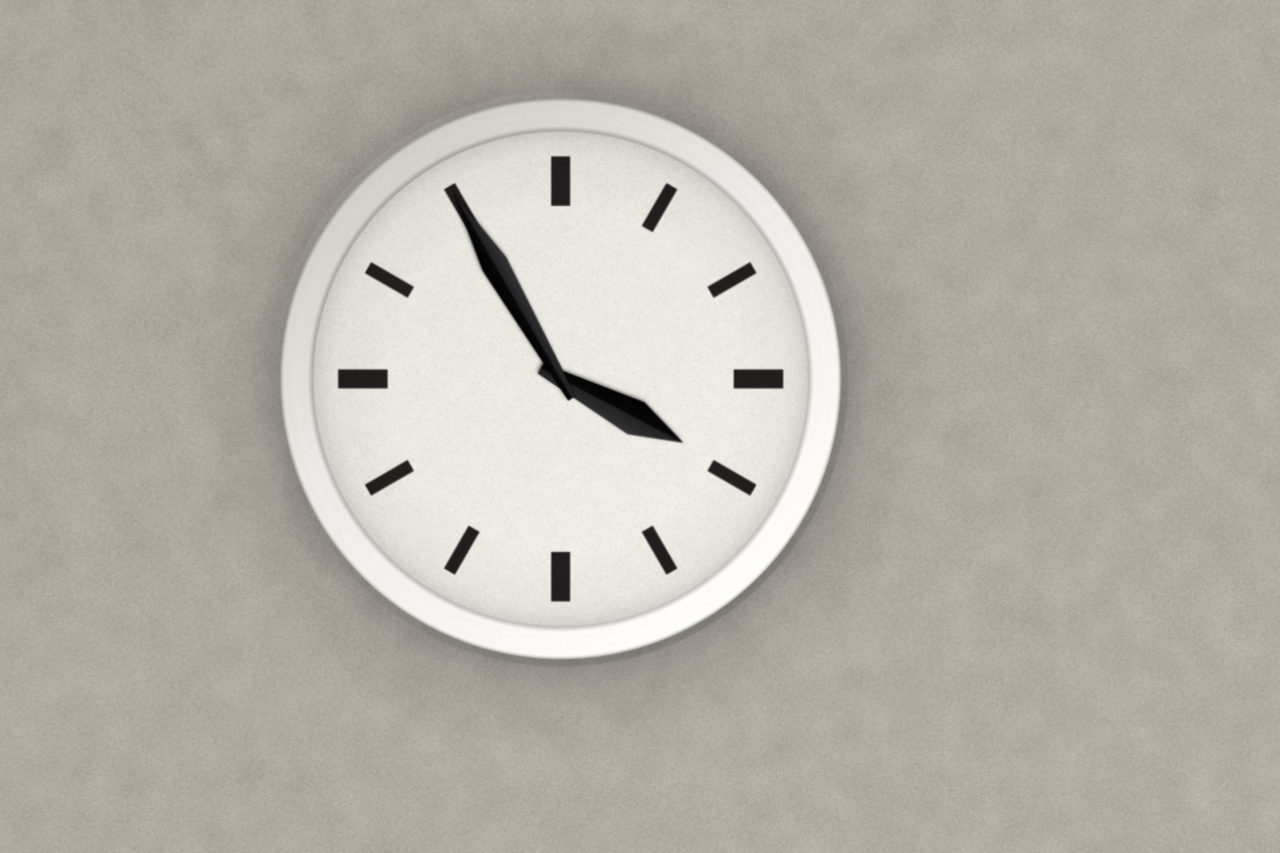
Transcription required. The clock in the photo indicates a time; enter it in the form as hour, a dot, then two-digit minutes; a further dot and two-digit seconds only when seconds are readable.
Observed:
3.55
